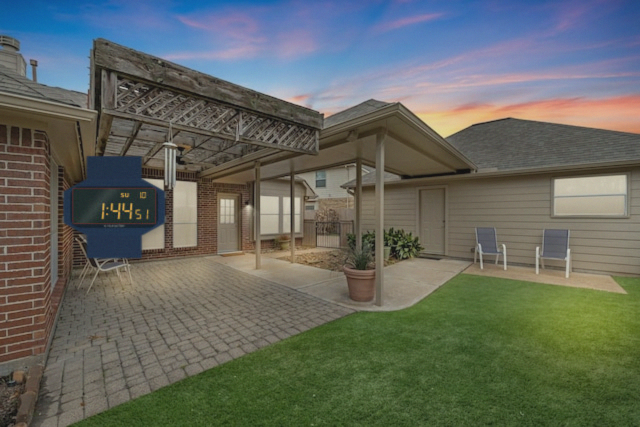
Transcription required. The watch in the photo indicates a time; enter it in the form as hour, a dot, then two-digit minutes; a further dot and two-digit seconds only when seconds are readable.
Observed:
1.44.51
